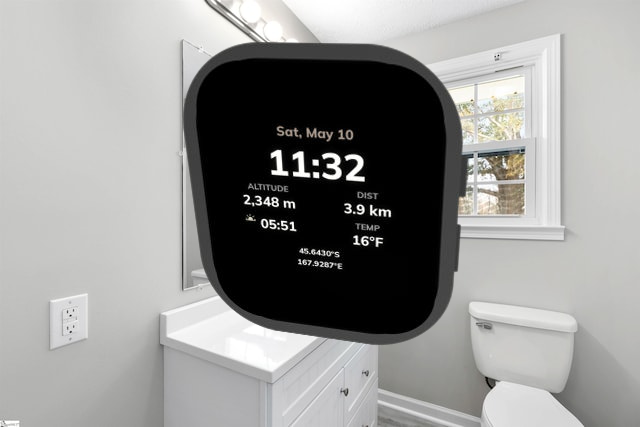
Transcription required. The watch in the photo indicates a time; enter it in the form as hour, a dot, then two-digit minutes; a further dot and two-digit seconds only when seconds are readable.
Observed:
11.32
